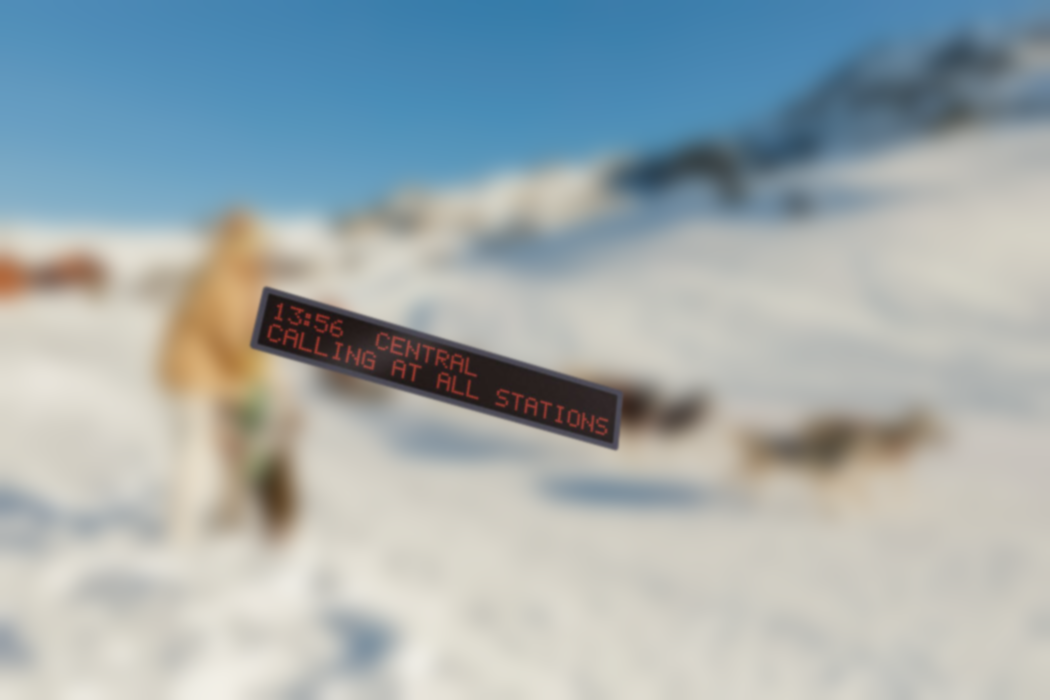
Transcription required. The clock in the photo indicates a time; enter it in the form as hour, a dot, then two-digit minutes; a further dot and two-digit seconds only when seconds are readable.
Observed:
13.56
